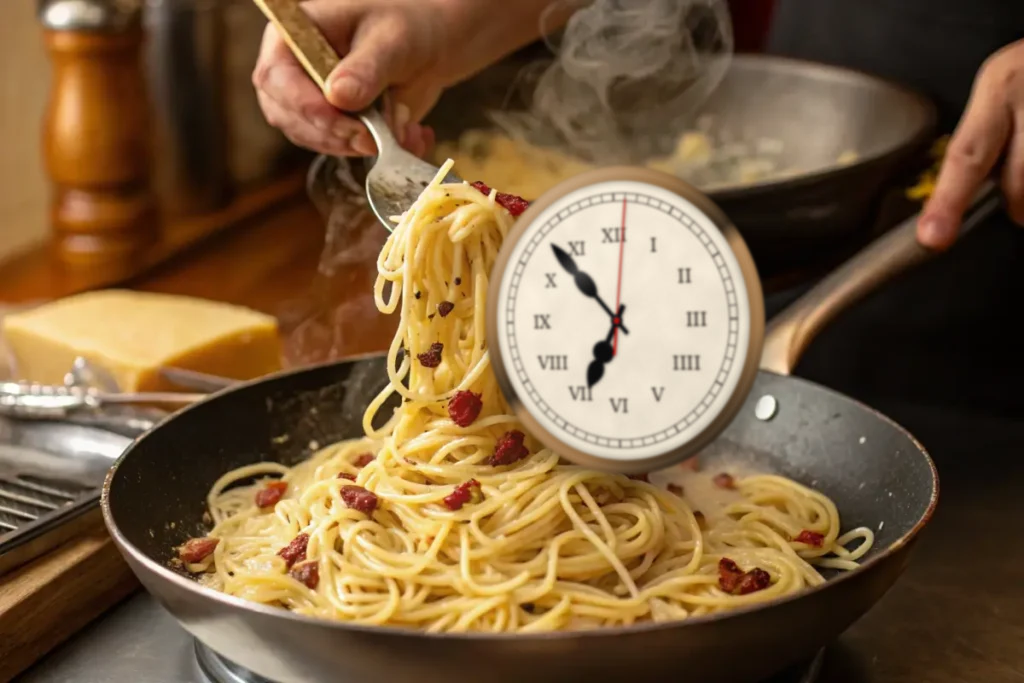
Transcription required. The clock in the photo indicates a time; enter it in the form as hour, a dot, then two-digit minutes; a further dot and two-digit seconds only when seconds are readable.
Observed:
6.53.01
